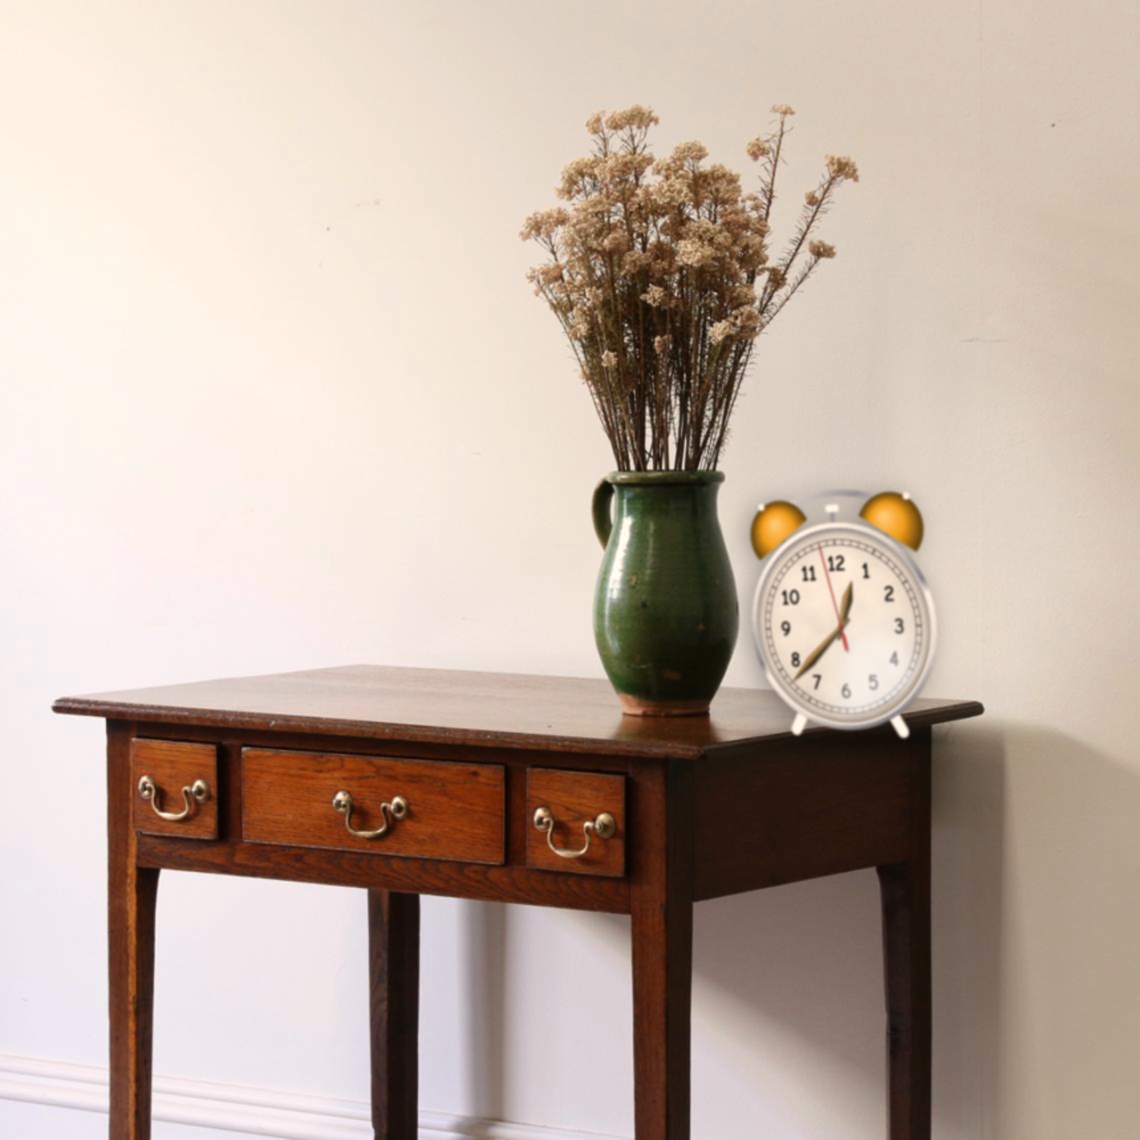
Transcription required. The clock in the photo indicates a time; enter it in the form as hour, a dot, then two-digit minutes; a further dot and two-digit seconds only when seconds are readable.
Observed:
12.37.58
